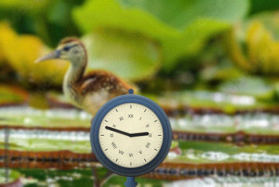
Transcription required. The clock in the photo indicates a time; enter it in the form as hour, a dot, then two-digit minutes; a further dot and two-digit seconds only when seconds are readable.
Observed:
2.48
